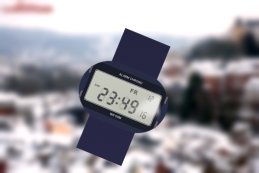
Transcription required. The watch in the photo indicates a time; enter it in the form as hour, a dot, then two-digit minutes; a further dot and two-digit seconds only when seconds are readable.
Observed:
23.49.16
